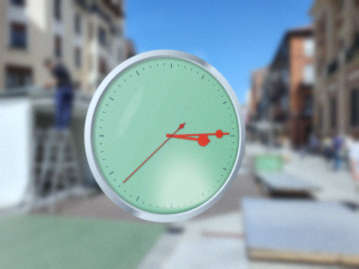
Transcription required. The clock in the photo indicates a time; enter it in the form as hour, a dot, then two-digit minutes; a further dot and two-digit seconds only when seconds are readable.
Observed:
3.14.38
